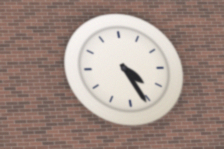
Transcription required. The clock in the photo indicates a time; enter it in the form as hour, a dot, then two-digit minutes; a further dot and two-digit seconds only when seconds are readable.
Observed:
4.26
